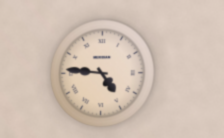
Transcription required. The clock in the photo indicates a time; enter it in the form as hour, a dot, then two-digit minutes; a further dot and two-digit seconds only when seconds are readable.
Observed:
4.46
